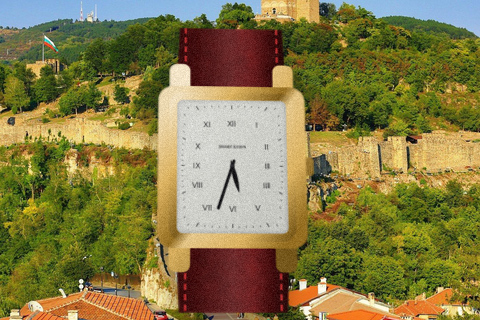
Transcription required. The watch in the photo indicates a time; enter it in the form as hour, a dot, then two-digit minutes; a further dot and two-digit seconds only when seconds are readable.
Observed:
5.33
